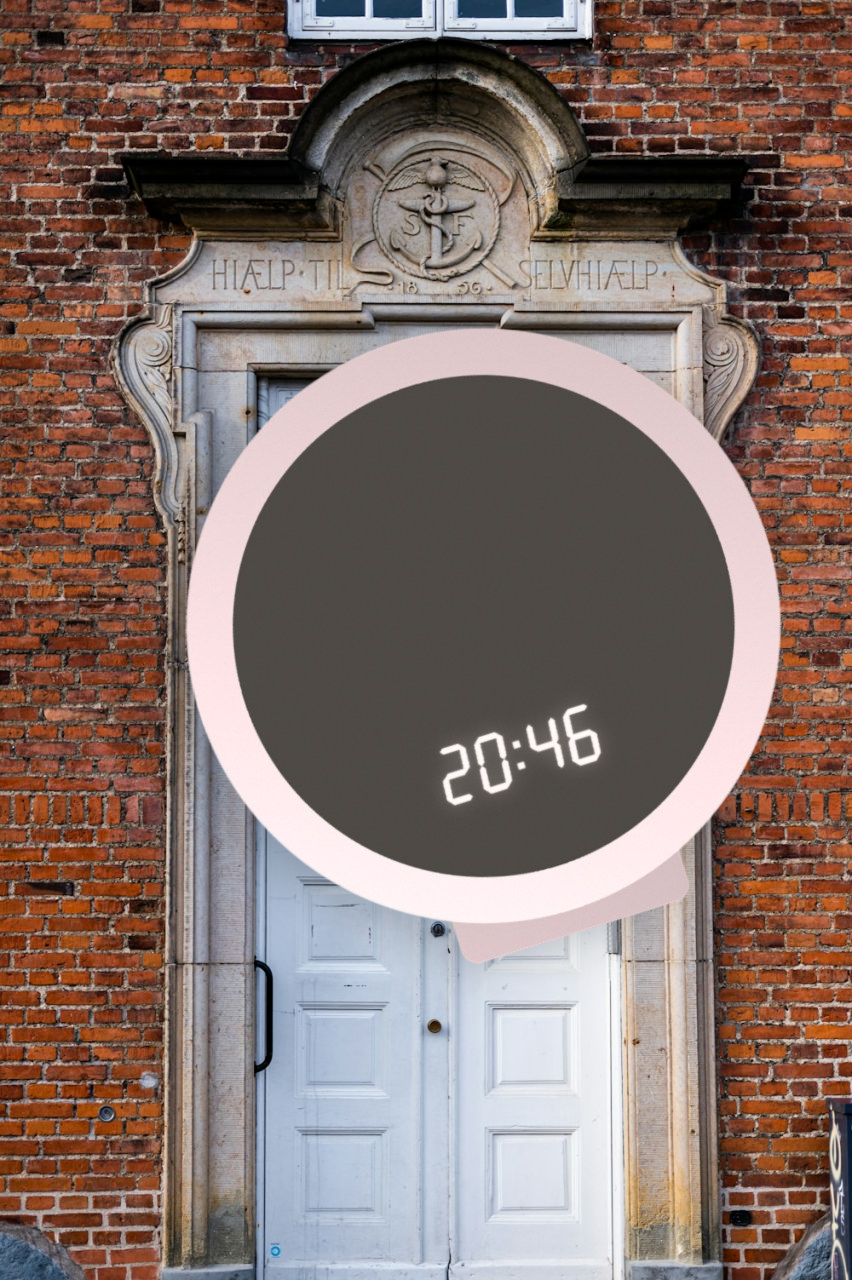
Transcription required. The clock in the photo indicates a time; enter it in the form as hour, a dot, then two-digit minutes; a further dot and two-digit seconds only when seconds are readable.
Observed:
20.46
